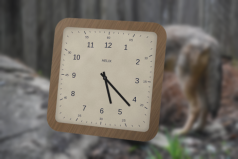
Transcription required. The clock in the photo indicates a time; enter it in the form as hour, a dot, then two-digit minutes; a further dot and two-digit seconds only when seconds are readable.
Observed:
5.22
